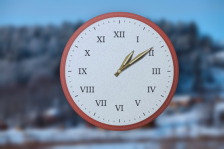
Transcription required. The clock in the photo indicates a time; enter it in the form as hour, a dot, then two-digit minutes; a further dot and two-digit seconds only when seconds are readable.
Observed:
1.09
